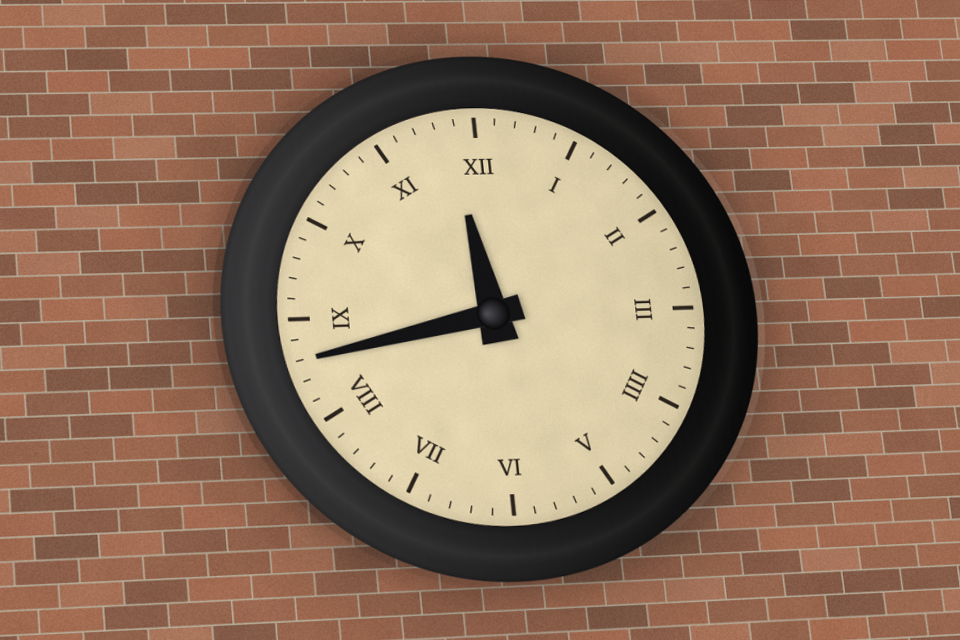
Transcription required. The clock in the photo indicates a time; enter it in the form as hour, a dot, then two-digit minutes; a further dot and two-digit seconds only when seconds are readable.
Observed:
11.43
